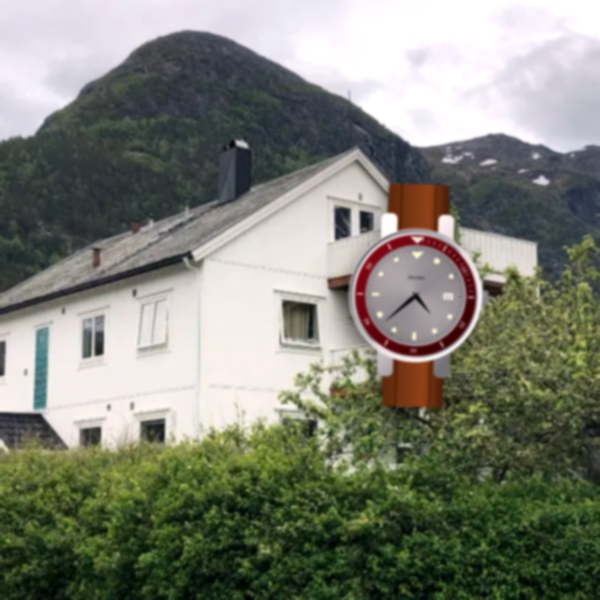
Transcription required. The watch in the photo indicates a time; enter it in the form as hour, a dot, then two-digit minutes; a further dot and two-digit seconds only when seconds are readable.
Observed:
4.38
